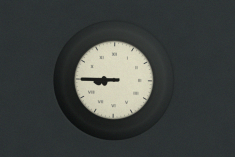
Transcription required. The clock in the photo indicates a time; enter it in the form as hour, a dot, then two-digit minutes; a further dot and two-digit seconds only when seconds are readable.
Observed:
8.45
